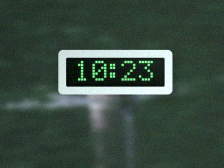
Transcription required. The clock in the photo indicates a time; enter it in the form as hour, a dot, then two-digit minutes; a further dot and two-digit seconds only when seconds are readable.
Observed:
10.23
